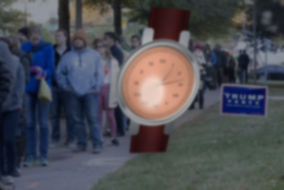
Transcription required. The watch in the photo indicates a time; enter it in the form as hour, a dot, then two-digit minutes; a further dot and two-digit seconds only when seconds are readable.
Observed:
1.13
